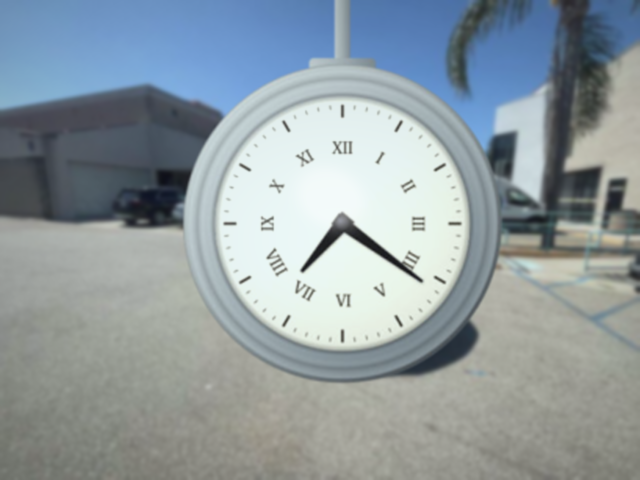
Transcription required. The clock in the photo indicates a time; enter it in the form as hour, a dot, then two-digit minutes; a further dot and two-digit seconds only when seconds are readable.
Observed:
7.21
